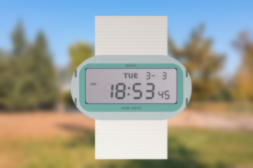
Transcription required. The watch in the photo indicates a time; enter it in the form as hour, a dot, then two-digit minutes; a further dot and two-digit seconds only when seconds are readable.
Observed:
18.53
